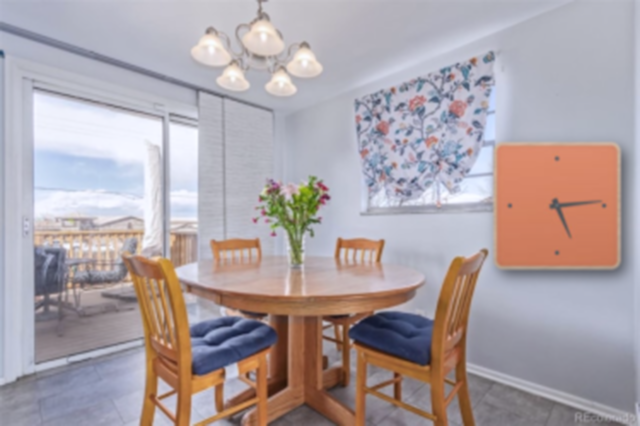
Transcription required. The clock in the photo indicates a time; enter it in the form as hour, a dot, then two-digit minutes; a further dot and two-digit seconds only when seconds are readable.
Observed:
5.14
